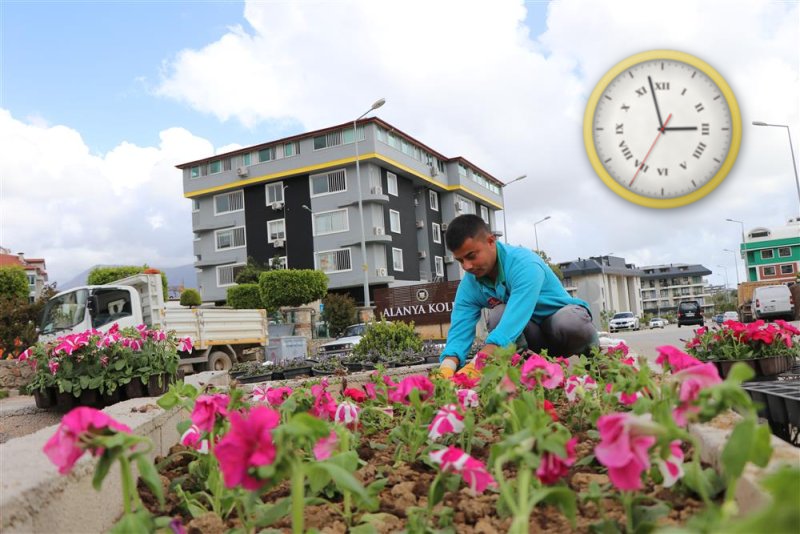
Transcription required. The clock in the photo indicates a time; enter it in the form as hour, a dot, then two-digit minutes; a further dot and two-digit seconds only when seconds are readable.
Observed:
2.57.35
